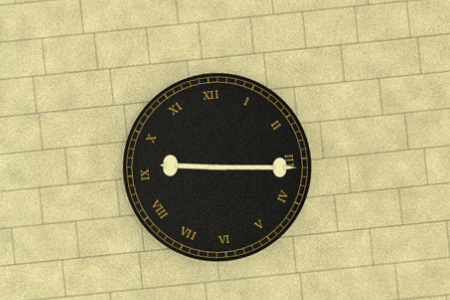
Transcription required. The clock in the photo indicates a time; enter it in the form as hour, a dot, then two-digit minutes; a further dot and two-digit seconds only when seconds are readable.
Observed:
9.16
